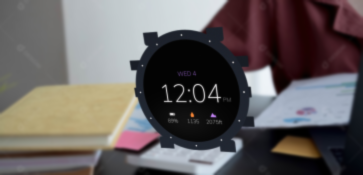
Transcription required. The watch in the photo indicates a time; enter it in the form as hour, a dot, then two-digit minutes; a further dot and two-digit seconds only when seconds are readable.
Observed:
12.04
